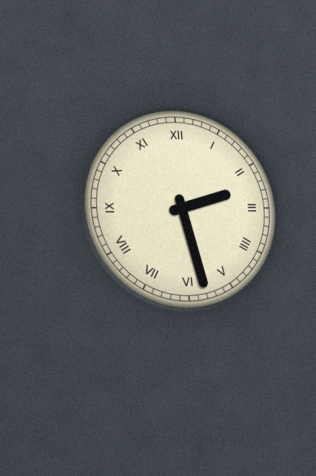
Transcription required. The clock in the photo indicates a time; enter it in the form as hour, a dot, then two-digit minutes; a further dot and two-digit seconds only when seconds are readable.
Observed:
2.28
